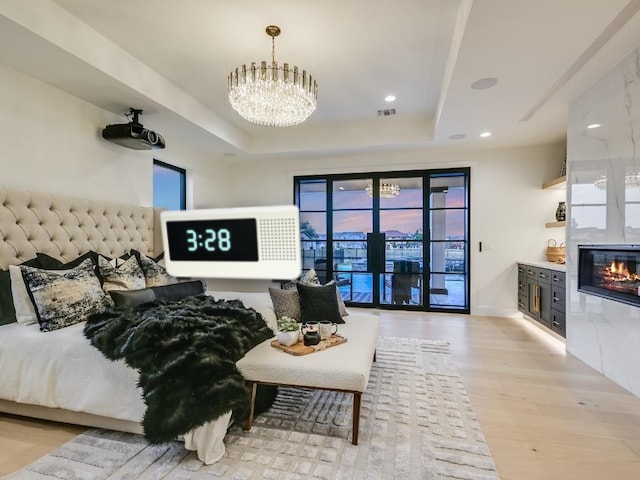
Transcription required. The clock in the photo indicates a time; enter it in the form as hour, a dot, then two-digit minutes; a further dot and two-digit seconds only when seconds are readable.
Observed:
3.28
